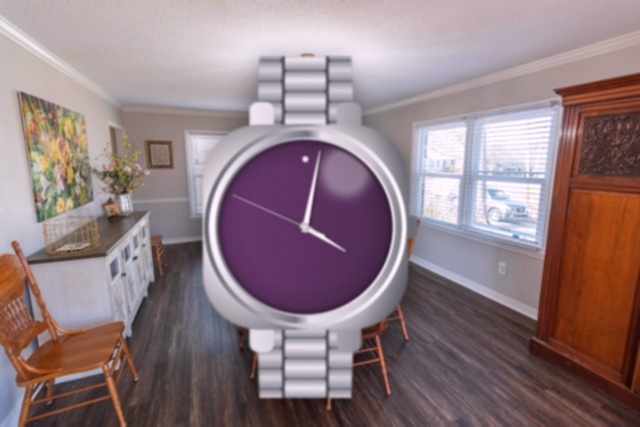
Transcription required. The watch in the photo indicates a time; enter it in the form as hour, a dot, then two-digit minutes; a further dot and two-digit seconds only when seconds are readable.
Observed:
4.01.49
